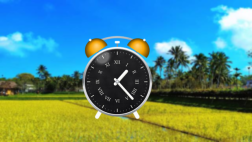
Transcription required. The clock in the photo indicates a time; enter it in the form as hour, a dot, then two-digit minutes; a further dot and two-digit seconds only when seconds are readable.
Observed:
1.23
